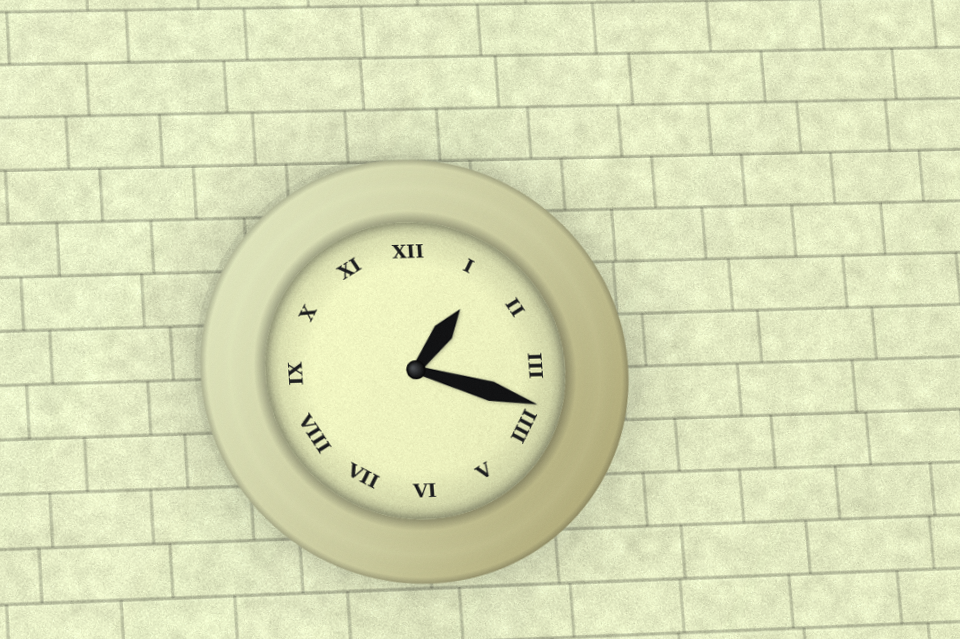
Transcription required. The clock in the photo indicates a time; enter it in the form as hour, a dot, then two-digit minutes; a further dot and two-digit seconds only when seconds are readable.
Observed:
1.18
